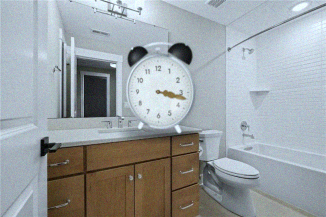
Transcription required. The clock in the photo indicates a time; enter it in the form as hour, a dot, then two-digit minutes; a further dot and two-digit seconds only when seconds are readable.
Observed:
3.17
